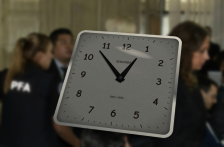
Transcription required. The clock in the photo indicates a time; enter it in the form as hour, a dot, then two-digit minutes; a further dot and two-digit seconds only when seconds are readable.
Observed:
12.53
